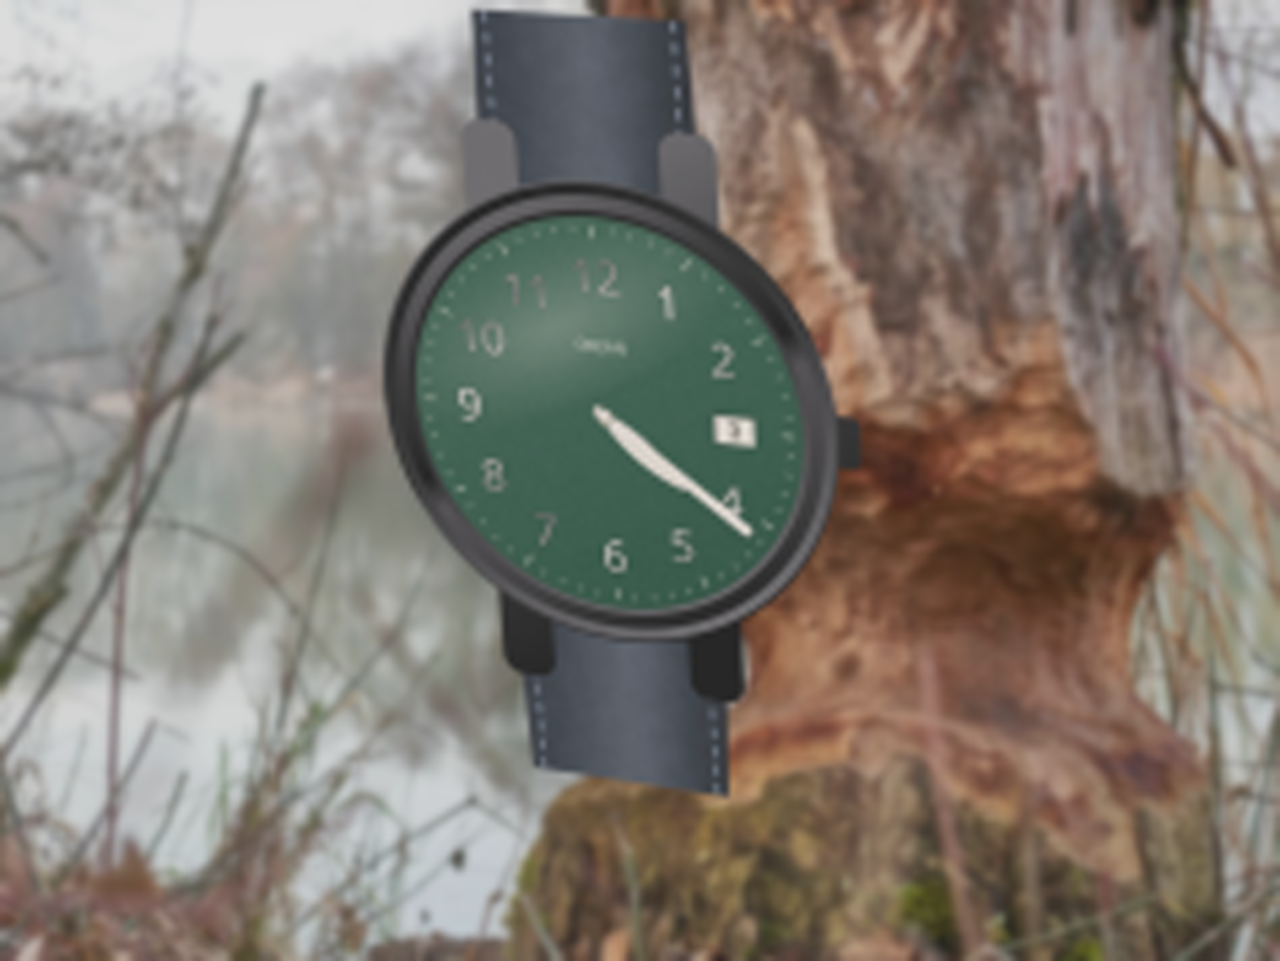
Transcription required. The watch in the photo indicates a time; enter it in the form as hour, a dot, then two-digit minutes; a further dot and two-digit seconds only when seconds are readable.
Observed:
4.21
